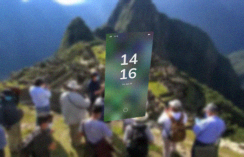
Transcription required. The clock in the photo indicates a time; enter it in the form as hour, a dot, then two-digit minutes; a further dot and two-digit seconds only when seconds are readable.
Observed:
14.16
